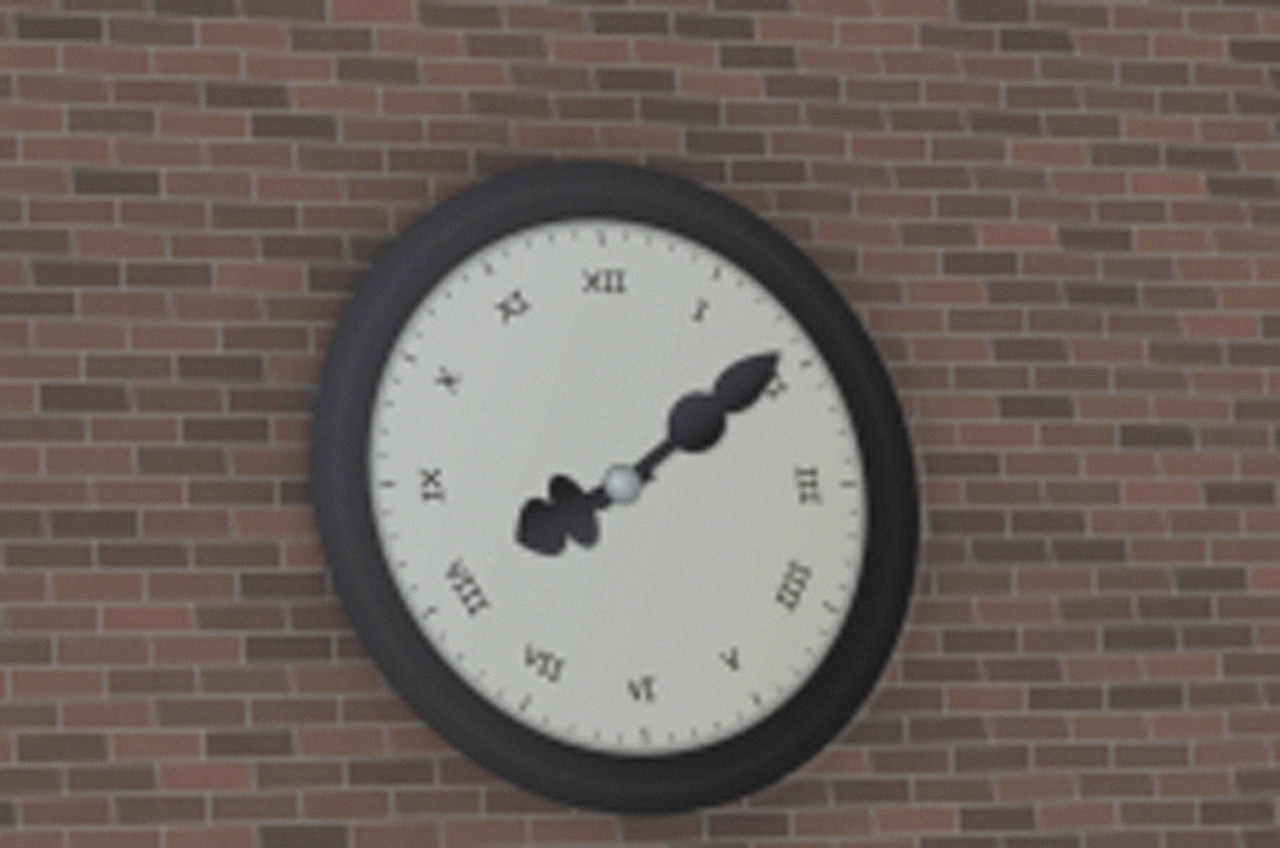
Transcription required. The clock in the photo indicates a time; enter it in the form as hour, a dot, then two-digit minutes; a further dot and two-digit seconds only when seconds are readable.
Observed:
8.09
